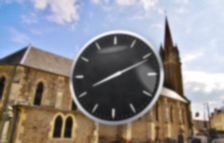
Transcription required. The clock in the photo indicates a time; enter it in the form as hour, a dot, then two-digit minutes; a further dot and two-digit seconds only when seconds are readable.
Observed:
8.11
